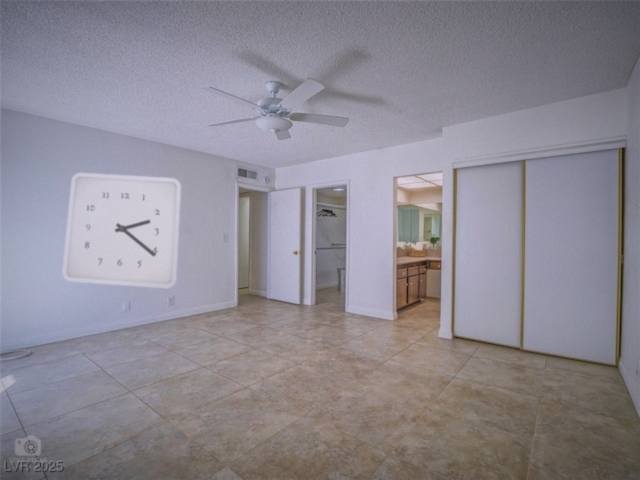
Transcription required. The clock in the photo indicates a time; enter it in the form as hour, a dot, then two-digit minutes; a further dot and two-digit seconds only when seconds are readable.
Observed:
2.21
